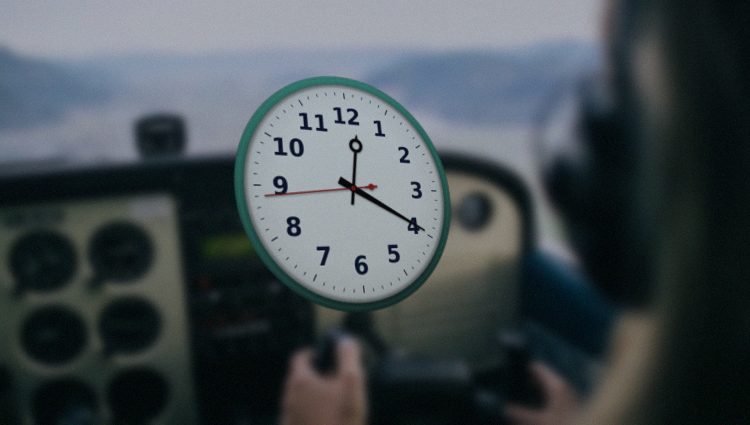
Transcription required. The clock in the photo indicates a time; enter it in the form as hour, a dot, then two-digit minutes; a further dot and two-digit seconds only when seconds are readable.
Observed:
12.19.44
